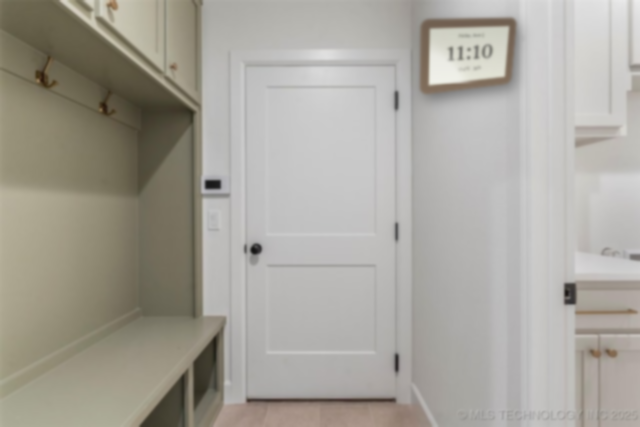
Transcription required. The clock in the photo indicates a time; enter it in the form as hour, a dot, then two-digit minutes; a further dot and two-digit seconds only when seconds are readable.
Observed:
11.10
